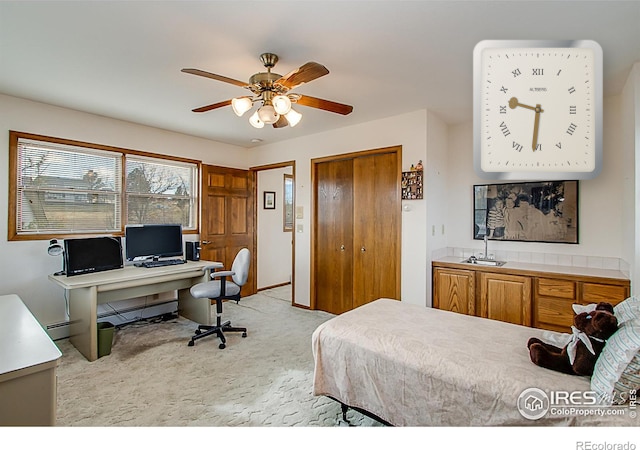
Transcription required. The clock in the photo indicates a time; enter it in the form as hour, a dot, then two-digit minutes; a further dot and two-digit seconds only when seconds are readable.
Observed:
9.31
